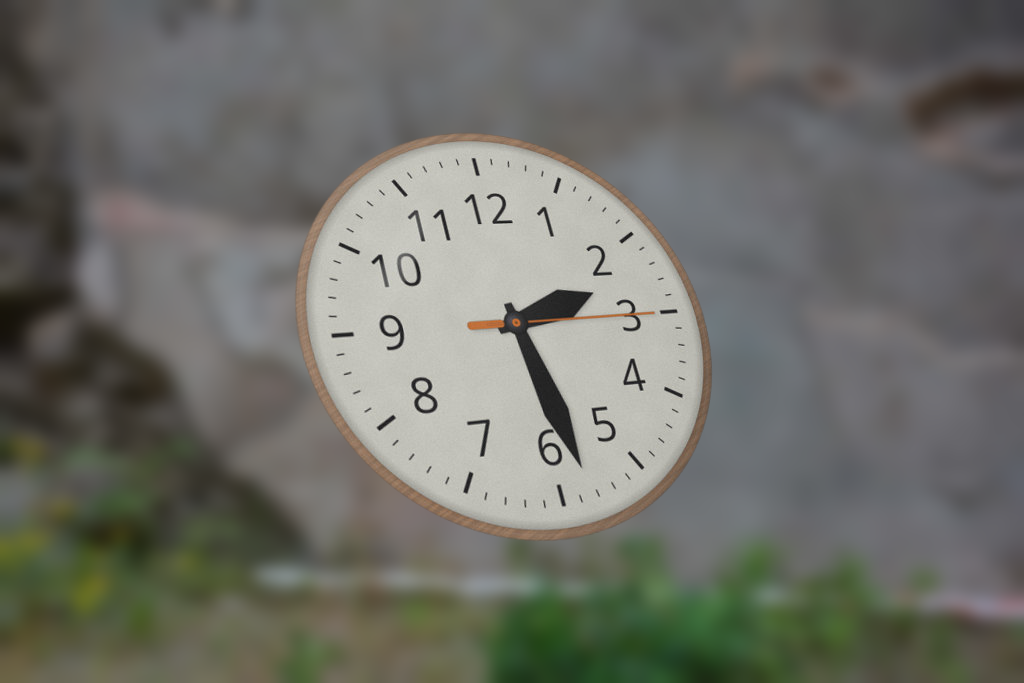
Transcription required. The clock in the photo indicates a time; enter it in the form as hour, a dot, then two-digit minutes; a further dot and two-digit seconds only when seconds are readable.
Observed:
2.28.15
